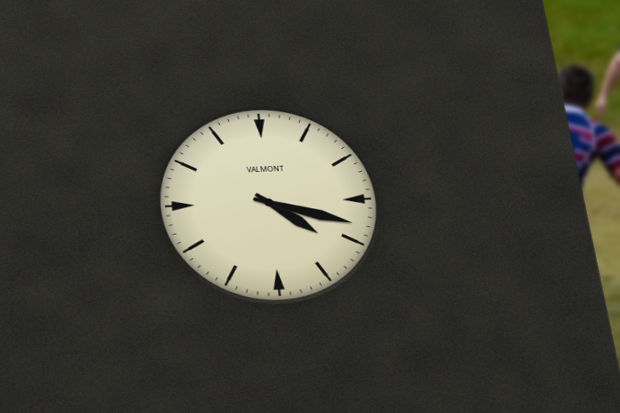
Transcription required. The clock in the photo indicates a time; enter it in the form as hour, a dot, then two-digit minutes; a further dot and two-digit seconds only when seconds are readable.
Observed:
4.18
